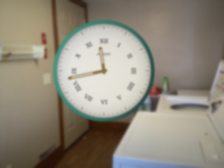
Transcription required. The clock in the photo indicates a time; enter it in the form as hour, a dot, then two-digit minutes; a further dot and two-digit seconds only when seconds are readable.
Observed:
11.43
